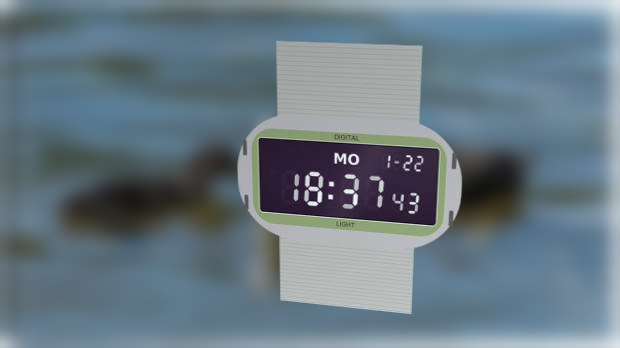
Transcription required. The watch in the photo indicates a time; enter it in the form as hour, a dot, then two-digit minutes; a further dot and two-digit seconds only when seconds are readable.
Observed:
18.37.43
